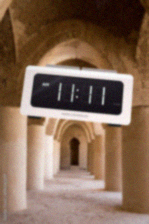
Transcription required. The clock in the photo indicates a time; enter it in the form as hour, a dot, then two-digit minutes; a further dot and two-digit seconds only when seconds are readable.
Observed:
11.11
